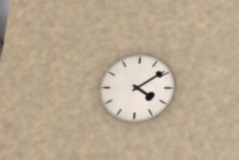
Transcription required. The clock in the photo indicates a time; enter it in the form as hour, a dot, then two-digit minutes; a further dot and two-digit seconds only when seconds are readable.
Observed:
4.09
